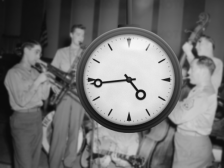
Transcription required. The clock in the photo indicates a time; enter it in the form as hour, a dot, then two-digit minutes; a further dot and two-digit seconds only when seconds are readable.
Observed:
4.44
